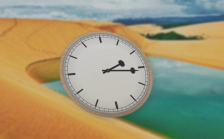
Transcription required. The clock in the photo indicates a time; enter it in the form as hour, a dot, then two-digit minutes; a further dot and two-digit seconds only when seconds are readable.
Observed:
2.16
